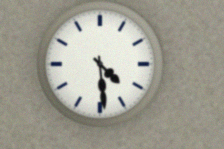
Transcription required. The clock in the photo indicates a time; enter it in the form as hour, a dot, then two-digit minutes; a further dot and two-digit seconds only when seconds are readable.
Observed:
4.29
